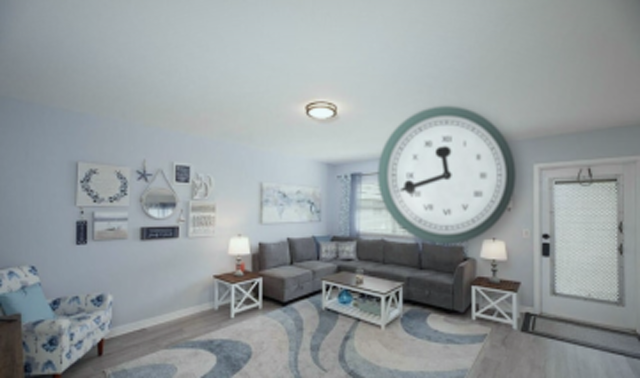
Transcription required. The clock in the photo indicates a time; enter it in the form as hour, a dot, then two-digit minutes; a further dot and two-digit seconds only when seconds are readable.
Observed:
11.42
